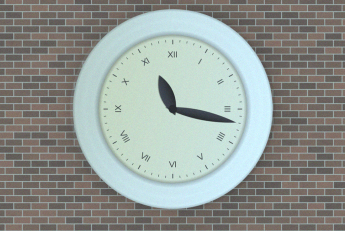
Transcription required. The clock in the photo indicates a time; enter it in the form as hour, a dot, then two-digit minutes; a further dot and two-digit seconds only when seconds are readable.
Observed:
11.17
